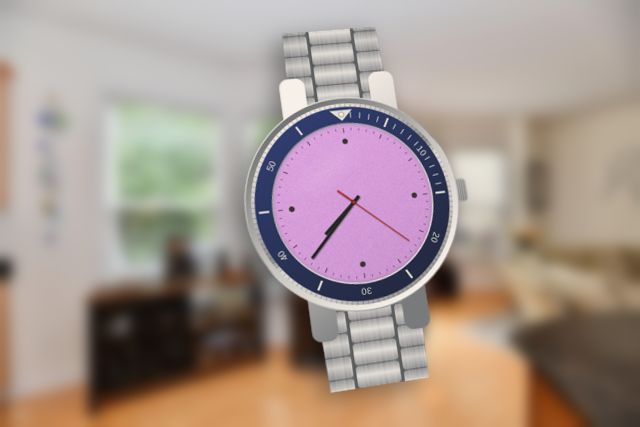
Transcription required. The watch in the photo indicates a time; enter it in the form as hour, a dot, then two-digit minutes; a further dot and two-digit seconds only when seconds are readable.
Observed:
7.37.22
